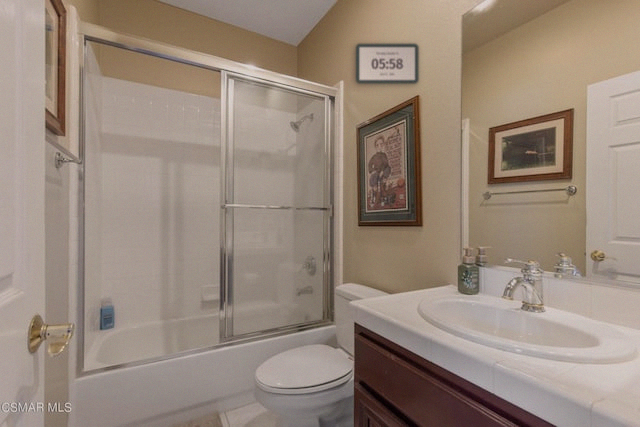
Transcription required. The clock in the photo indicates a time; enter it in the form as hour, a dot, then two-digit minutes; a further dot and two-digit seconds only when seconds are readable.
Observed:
5.58
